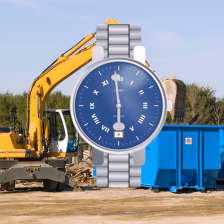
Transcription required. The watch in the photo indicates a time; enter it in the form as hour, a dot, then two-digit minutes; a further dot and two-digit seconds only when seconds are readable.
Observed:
5.59
